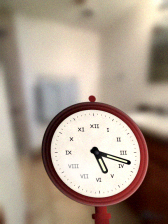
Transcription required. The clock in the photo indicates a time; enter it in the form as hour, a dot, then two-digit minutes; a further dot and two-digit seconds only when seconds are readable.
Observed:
5.18
